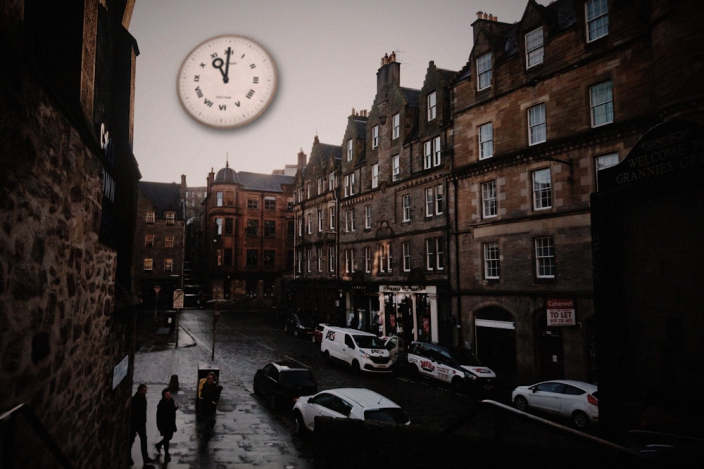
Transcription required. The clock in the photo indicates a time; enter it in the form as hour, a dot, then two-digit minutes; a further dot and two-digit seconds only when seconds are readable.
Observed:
11.00
